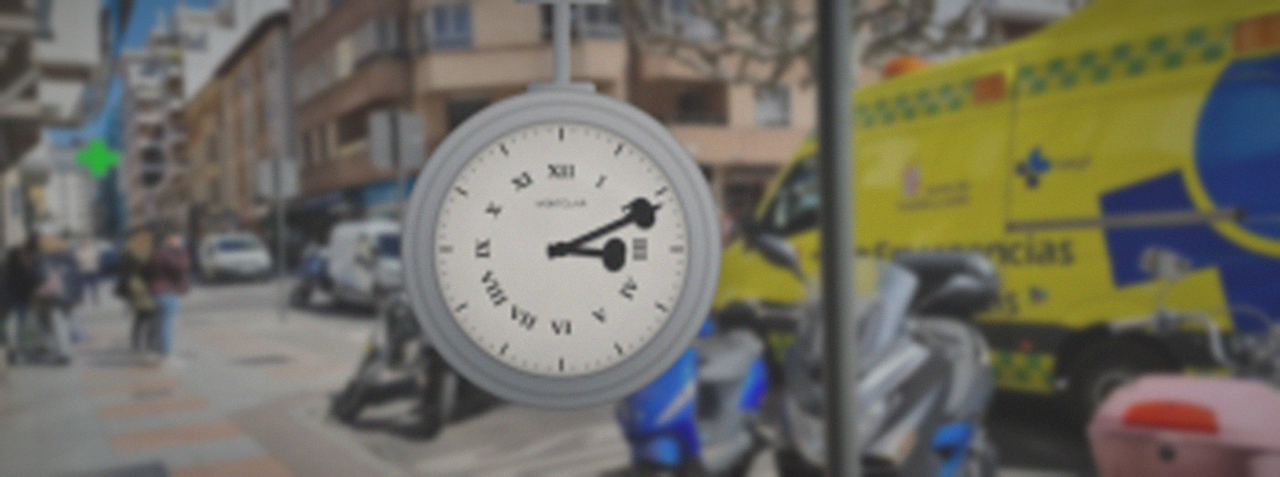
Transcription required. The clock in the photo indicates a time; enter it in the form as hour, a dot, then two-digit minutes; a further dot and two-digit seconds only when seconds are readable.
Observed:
3.11
